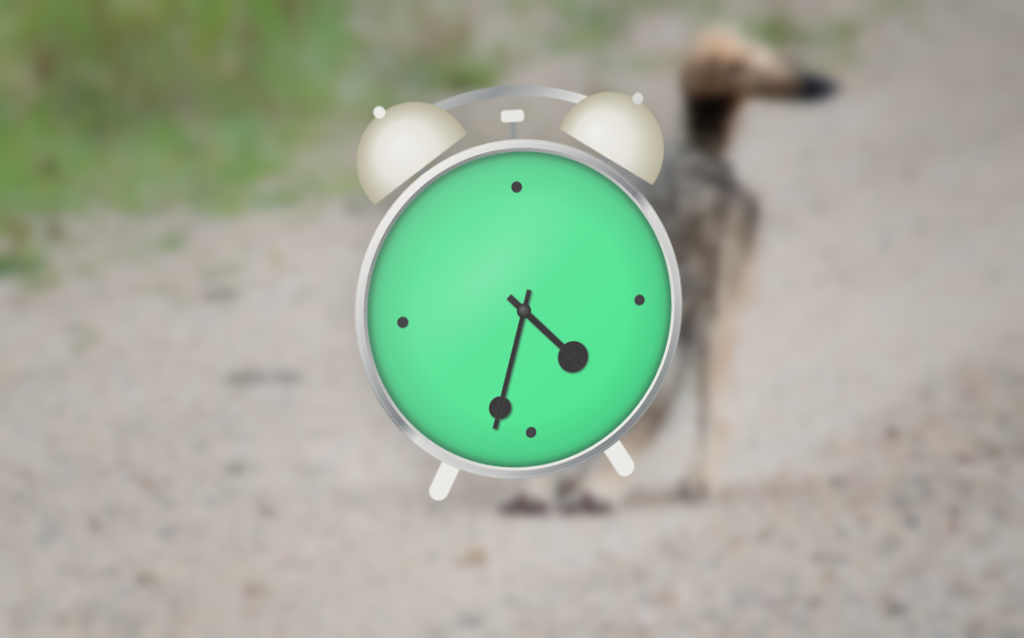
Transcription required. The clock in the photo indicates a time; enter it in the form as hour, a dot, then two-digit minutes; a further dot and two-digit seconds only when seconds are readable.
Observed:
4.33
